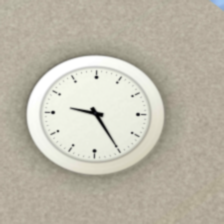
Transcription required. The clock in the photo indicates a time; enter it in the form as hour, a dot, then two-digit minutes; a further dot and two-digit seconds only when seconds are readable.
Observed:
9.25
